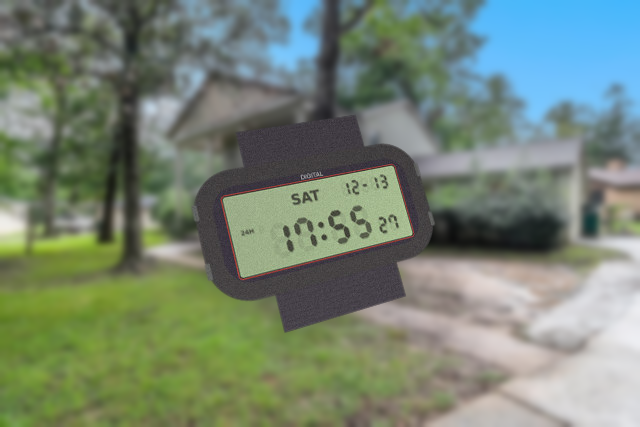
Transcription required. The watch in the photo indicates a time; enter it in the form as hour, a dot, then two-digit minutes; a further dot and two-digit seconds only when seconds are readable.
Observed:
17.55.27
